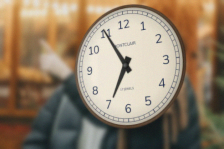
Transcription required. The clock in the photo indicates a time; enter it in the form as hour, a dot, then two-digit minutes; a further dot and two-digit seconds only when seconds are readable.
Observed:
6.55
